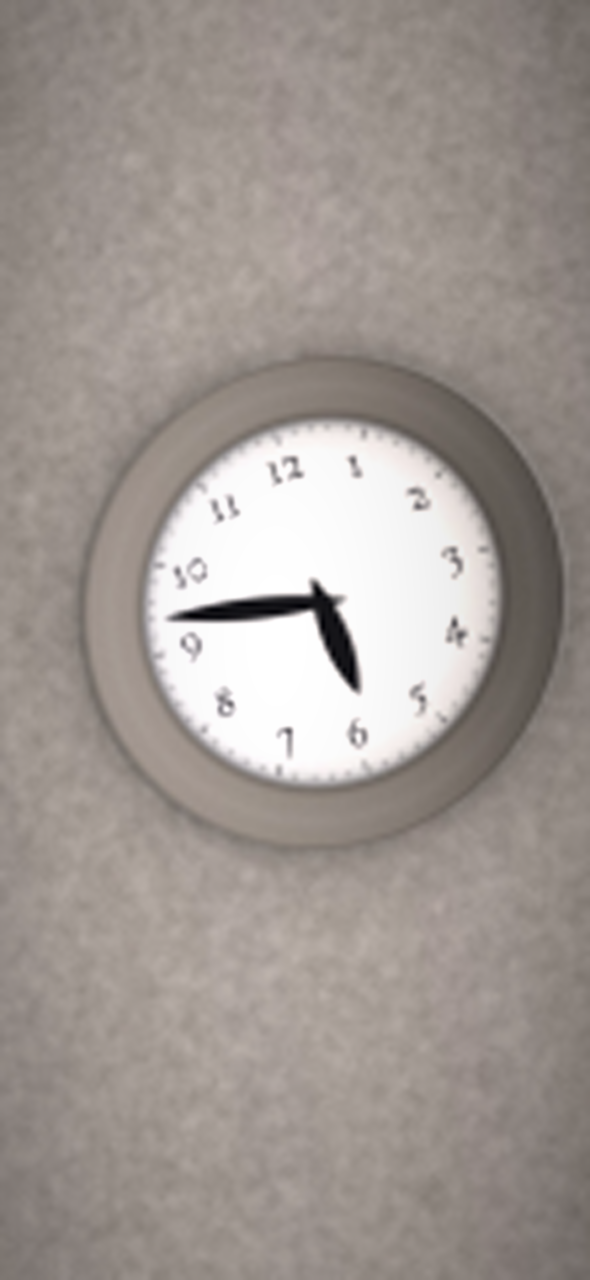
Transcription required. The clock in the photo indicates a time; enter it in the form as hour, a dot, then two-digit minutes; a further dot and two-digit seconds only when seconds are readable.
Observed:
5.47
